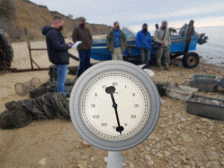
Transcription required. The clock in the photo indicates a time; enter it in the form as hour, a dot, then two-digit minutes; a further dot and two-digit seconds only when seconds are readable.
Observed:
11.28
